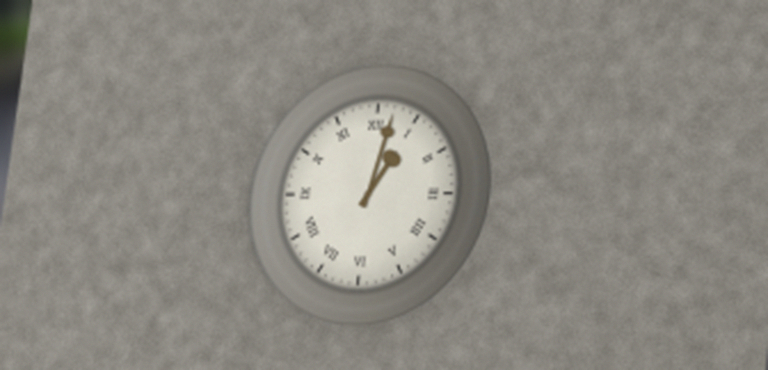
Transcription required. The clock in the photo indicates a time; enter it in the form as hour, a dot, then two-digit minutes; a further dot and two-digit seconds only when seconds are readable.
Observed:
1.02
